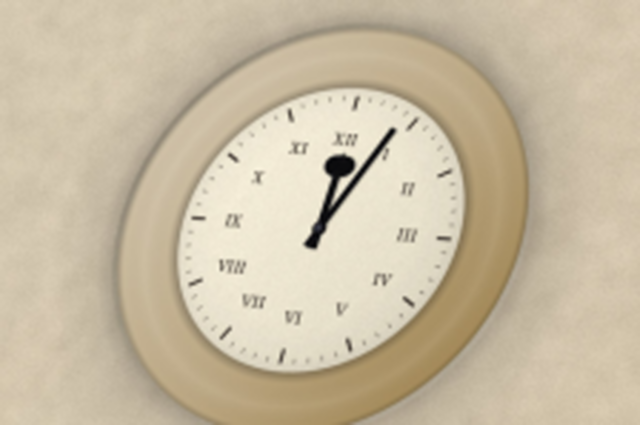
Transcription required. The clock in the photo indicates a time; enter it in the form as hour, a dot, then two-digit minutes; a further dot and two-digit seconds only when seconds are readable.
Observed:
12.04
